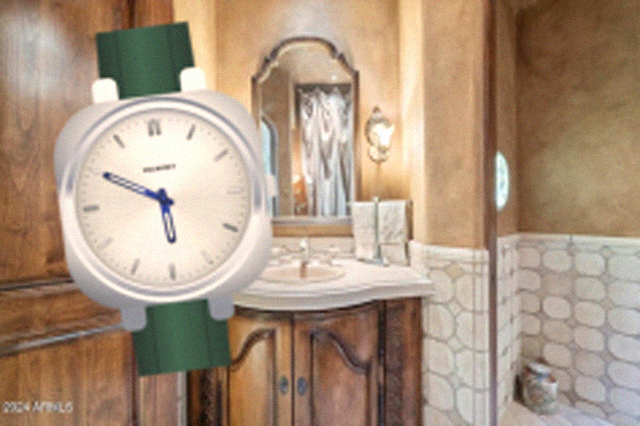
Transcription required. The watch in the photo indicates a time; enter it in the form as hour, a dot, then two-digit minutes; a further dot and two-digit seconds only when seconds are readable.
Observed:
5.50
